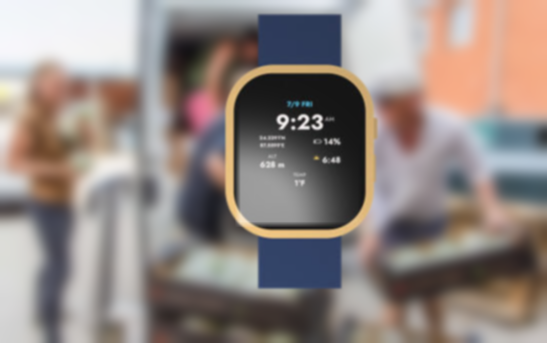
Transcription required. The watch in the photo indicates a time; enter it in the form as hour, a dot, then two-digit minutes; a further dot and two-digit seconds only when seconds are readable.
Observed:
9.23
